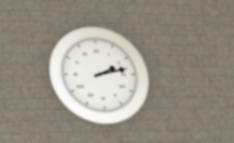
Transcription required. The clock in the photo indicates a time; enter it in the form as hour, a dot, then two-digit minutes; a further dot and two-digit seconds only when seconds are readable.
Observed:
2.13
